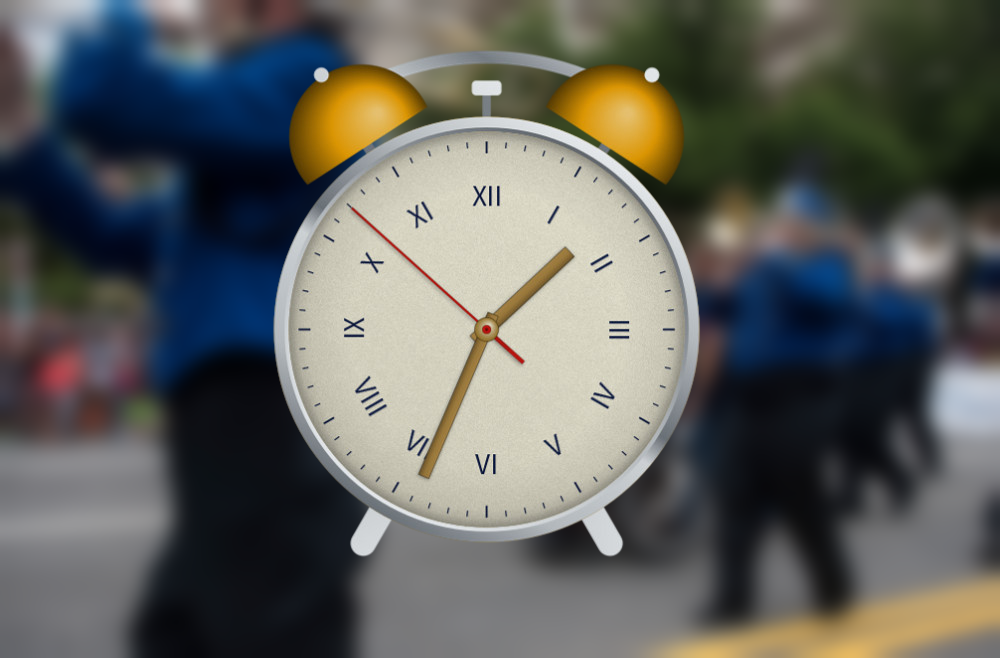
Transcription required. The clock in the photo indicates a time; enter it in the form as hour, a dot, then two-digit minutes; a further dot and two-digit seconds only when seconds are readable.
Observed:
1.33.52
